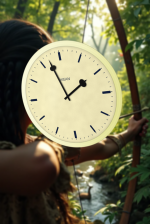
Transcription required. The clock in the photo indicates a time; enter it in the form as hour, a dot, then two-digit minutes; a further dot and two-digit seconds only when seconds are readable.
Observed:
1.57
